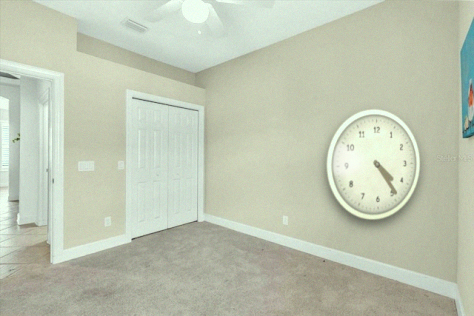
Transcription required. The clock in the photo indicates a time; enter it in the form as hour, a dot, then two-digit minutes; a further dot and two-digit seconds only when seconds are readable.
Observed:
4.24
